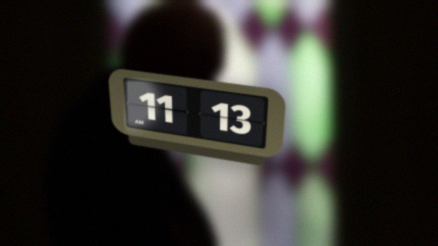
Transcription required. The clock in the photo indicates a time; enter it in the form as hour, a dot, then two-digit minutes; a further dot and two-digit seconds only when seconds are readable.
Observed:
11.13
